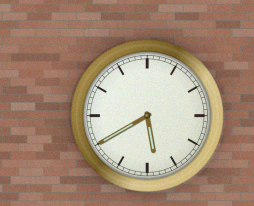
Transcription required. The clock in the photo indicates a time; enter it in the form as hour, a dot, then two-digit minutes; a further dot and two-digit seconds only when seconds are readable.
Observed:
5.40
